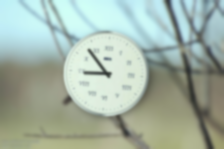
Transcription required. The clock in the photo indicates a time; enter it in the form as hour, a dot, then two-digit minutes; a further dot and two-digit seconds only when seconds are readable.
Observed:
8.53
